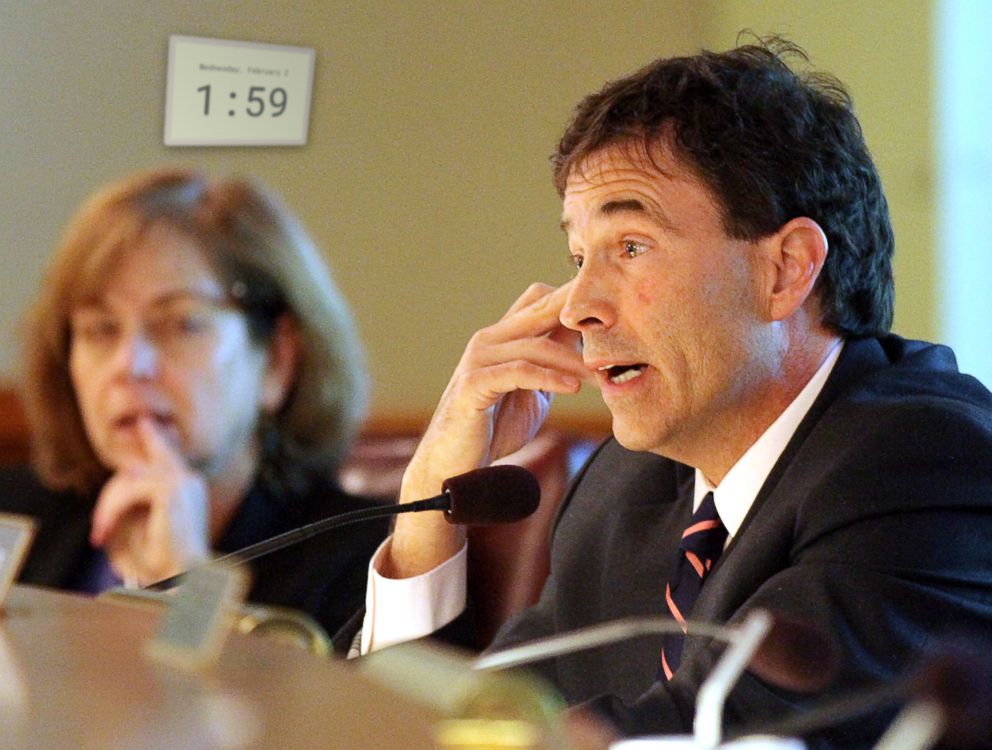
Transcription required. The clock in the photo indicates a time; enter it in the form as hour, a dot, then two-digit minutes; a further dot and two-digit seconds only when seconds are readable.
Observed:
1.59
